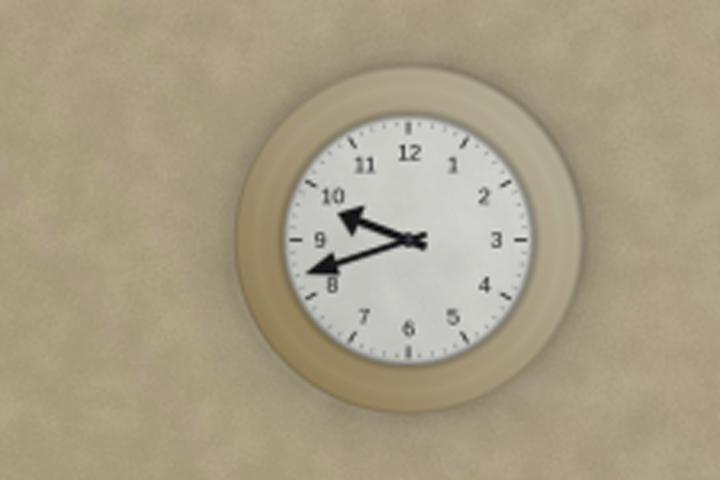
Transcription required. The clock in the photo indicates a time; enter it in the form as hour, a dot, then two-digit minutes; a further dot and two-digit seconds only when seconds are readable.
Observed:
9.42
